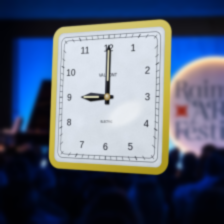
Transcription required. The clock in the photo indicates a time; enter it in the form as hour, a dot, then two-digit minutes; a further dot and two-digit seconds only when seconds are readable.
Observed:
9.00
